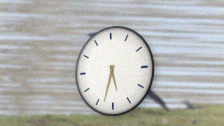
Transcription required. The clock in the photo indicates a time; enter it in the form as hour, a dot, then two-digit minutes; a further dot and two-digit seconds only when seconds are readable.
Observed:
5.33
